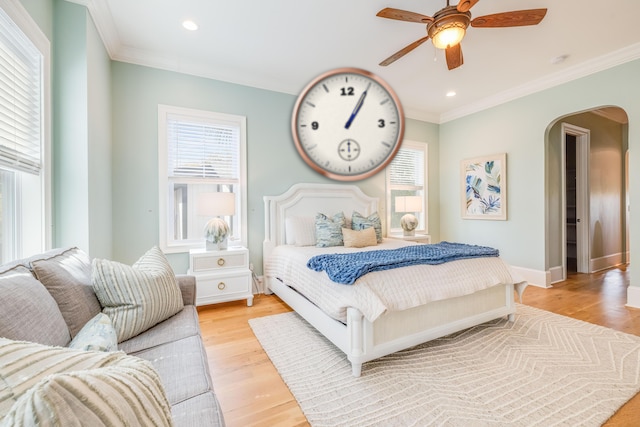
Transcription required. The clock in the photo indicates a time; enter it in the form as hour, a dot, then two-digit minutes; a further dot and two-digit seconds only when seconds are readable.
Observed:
1.05
